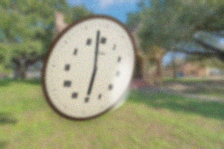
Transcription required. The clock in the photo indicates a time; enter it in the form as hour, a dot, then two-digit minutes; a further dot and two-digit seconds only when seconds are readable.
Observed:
5.58
